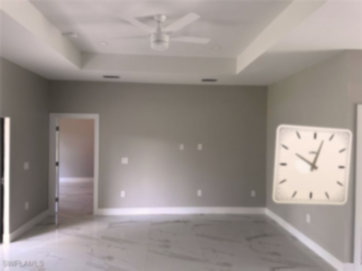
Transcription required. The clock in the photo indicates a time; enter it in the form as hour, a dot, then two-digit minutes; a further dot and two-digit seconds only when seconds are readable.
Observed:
10.03
